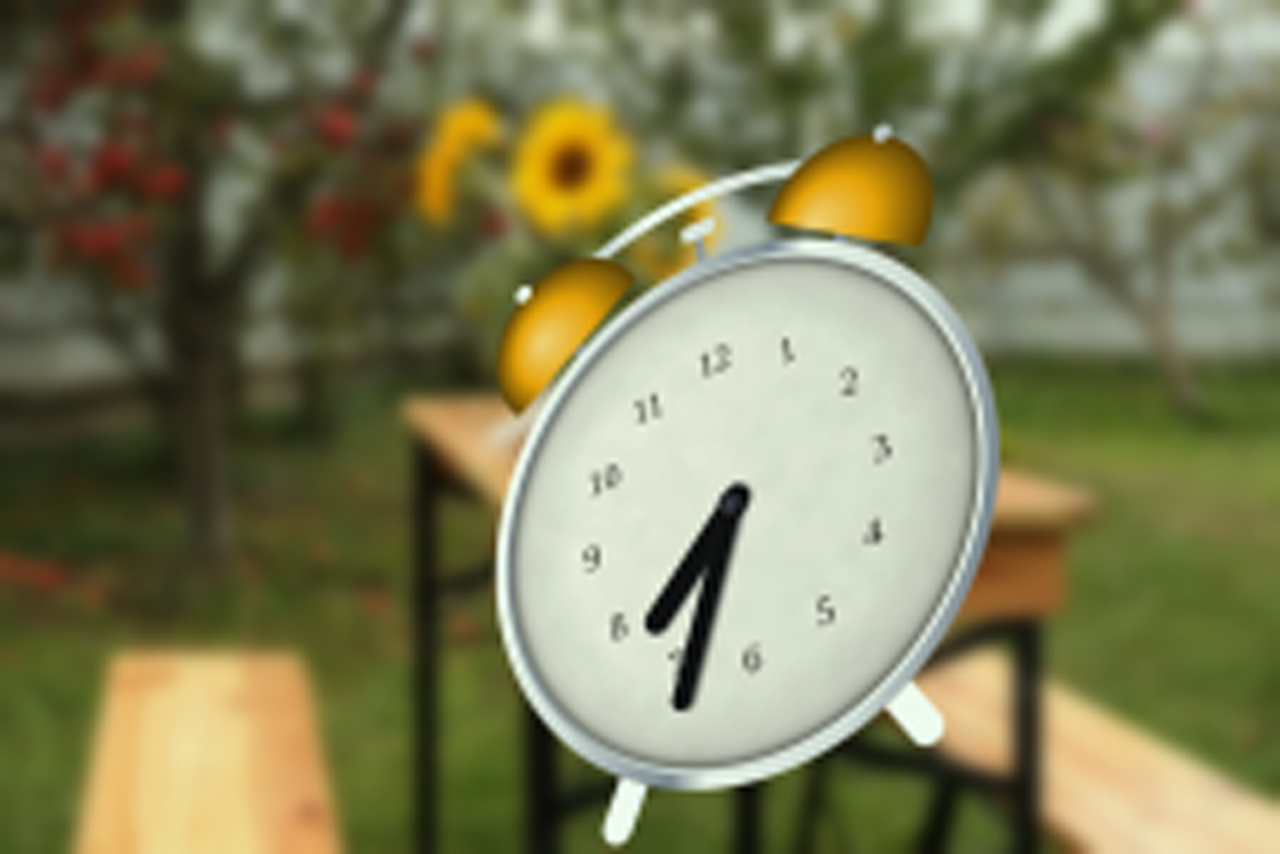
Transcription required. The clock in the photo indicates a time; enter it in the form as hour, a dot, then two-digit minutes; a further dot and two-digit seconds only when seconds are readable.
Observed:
7.34
